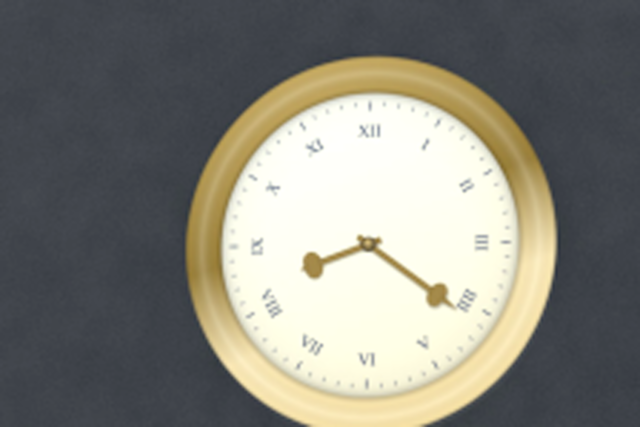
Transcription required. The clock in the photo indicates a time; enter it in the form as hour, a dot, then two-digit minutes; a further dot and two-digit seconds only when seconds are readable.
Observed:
8.21
